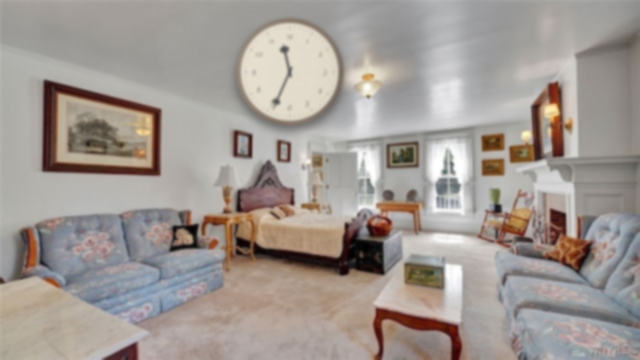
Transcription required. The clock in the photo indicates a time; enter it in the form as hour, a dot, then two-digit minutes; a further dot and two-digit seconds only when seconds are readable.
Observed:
11.34
